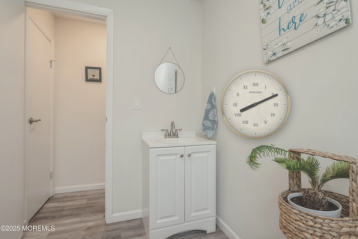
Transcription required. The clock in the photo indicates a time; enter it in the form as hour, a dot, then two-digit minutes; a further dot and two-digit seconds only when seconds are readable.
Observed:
8.11
